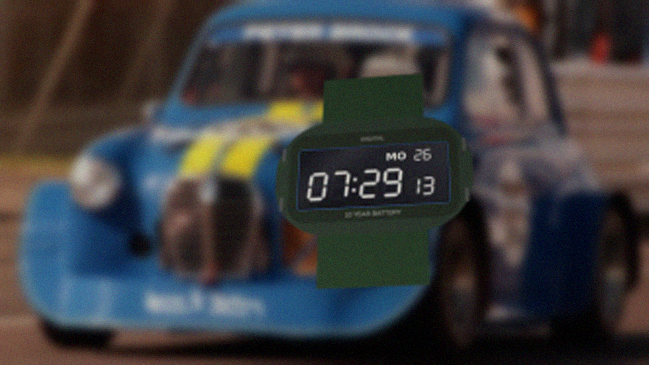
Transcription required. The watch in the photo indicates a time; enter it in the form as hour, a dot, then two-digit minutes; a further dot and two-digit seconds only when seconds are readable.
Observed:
7.29.13
